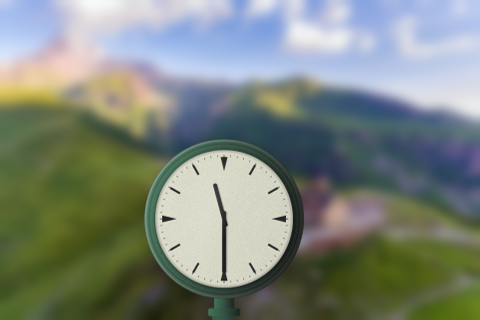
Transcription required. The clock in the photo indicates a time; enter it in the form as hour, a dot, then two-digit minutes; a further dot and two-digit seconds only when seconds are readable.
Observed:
11.30
